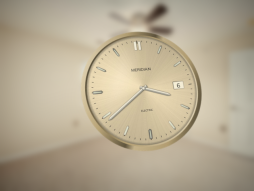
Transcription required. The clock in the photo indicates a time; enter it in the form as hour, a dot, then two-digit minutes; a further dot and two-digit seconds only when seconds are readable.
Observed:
3.39
